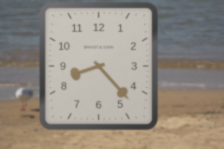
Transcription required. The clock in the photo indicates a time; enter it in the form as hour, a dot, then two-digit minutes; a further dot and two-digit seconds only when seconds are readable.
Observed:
8.23
